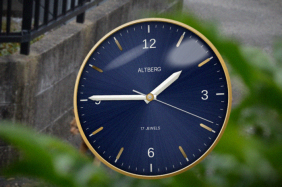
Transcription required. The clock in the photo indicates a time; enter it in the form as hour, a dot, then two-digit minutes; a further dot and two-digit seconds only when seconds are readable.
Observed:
1.45.19
